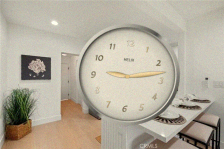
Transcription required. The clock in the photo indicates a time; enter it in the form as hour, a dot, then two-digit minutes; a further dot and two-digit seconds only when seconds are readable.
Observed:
9.13
